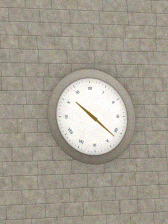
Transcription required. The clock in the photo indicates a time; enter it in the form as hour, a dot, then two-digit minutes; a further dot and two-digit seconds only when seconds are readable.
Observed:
10.22
